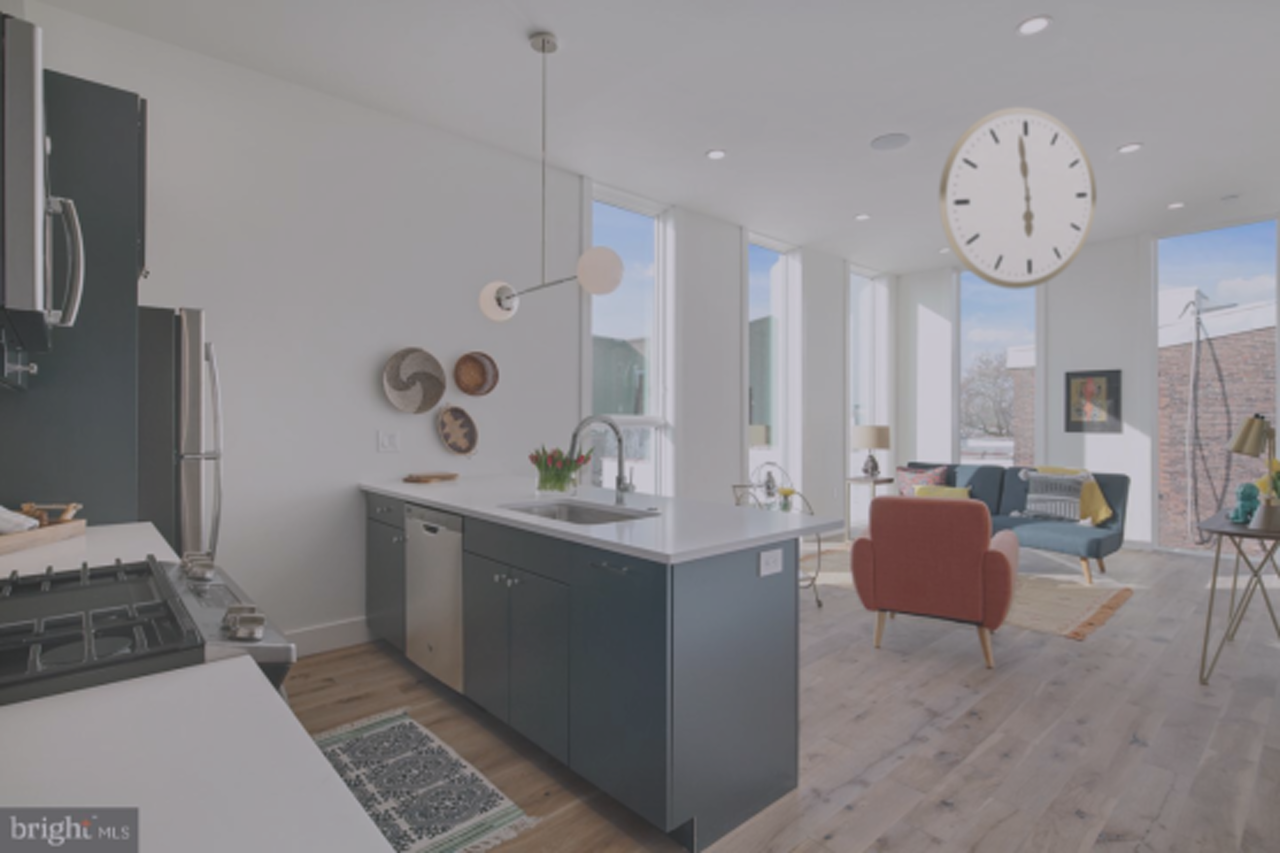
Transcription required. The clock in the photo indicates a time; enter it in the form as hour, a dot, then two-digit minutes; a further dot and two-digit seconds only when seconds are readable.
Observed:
5.59
